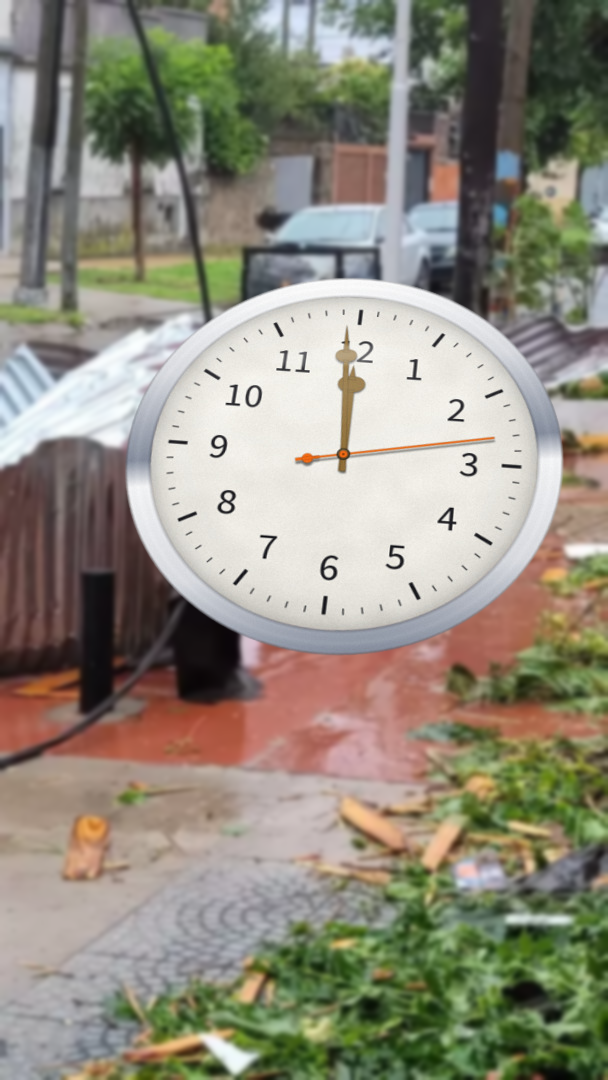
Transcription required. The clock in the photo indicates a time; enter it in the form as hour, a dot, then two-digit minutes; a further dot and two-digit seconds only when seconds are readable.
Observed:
11.59.13
